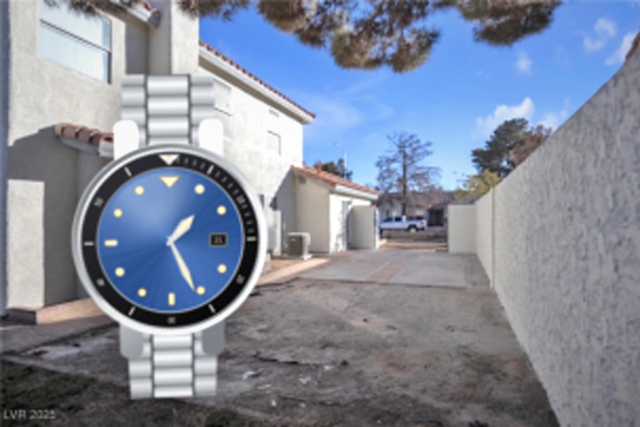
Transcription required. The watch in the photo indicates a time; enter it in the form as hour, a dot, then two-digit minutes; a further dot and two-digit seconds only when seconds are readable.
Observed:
1.26
